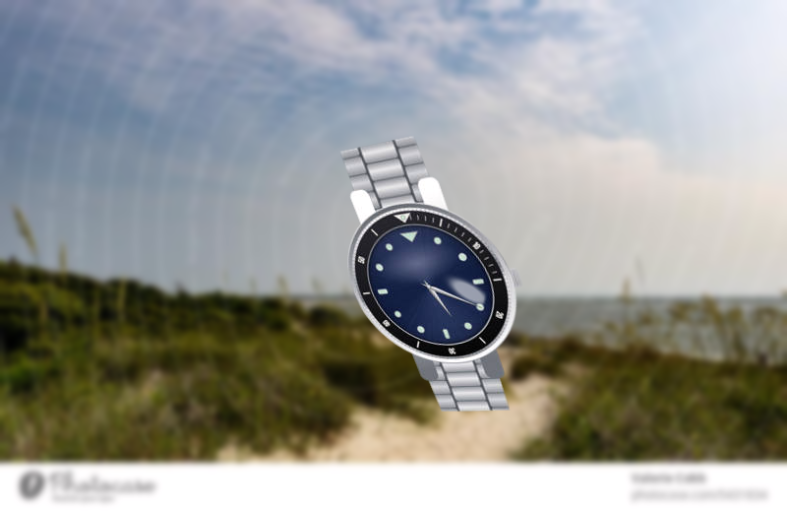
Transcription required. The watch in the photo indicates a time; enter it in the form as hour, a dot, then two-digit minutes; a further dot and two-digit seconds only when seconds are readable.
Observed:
5.20
